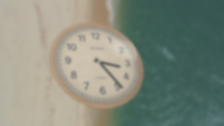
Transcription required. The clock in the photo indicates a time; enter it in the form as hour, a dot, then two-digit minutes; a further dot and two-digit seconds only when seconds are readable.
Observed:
3.24
